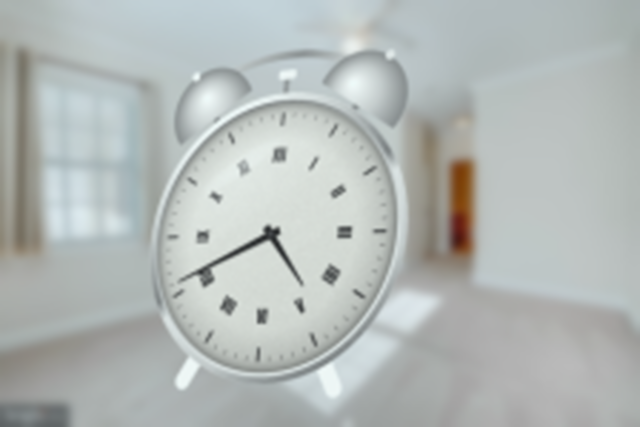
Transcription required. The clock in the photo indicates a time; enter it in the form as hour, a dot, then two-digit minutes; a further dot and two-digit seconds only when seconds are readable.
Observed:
4.41
